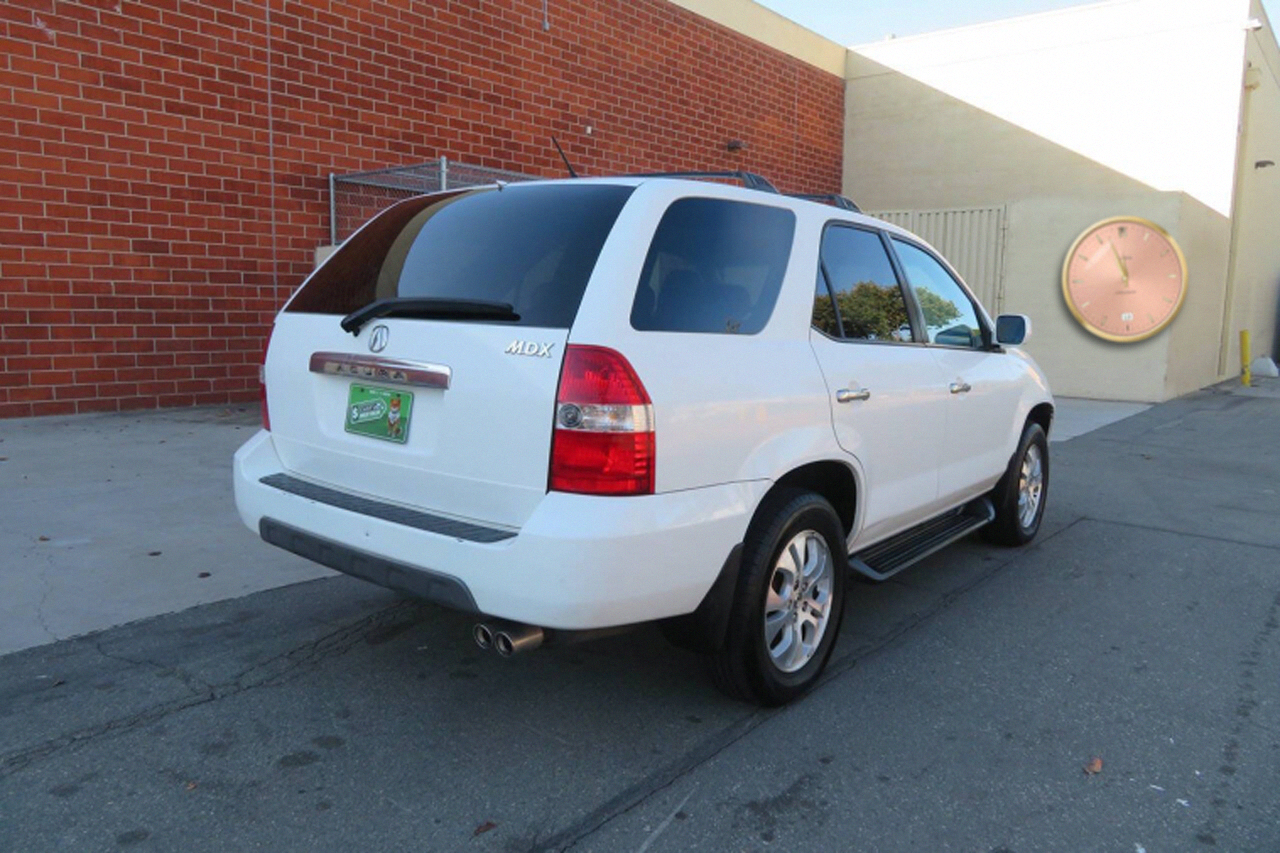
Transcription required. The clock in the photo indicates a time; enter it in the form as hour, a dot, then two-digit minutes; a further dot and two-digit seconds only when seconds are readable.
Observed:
11.57
